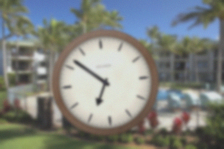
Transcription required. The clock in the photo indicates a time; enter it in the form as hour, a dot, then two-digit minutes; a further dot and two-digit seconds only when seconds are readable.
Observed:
6.52
